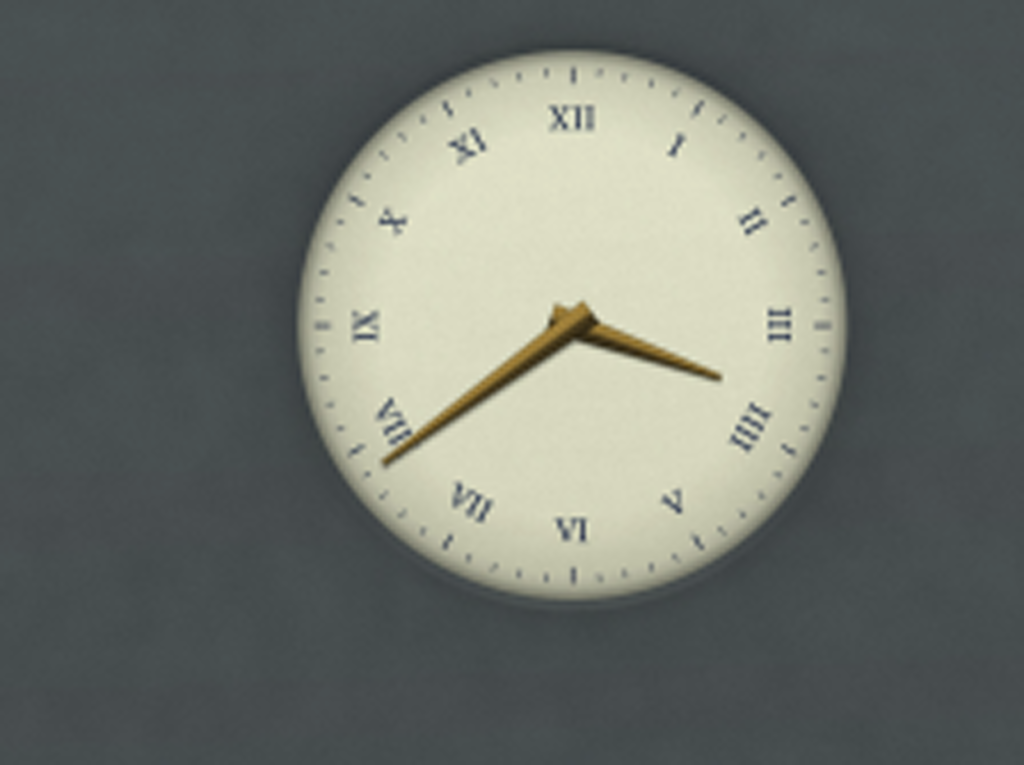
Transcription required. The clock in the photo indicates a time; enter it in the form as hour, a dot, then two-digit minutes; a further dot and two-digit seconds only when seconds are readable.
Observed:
3.39
